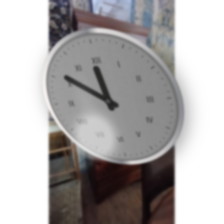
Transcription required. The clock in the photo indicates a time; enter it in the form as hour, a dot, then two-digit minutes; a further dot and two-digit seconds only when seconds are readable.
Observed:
11.51
